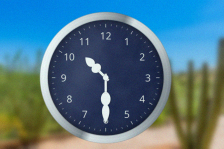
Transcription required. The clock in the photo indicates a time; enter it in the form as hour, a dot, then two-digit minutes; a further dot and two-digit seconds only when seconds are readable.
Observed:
10.30
